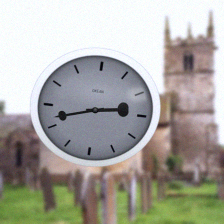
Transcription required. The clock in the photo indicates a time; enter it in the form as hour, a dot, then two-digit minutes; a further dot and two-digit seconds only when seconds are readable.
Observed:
2.42
